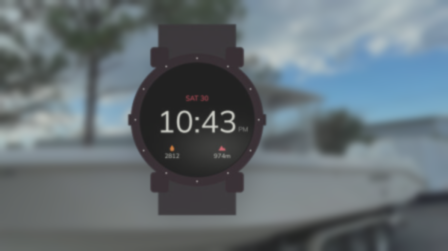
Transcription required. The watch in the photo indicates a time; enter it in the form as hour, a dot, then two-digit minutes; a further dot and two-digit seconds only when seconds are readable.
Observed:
10.43
